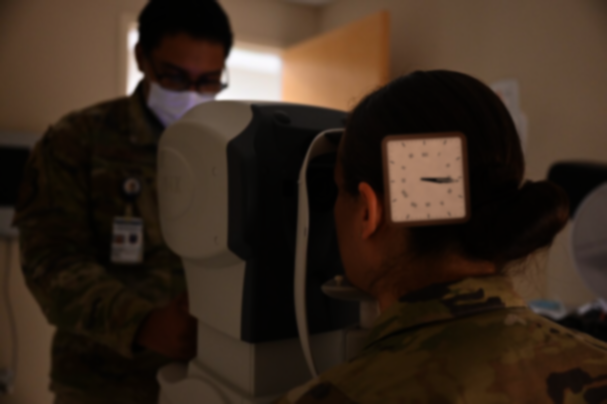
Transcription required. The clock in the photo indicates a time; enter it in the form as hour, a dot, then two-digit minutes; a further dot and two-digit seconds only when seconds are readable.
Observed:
3.16
